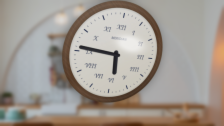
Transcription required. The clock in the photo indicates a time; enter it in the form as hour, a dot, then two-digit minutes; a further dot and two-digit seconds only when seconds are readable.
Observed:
5.46
